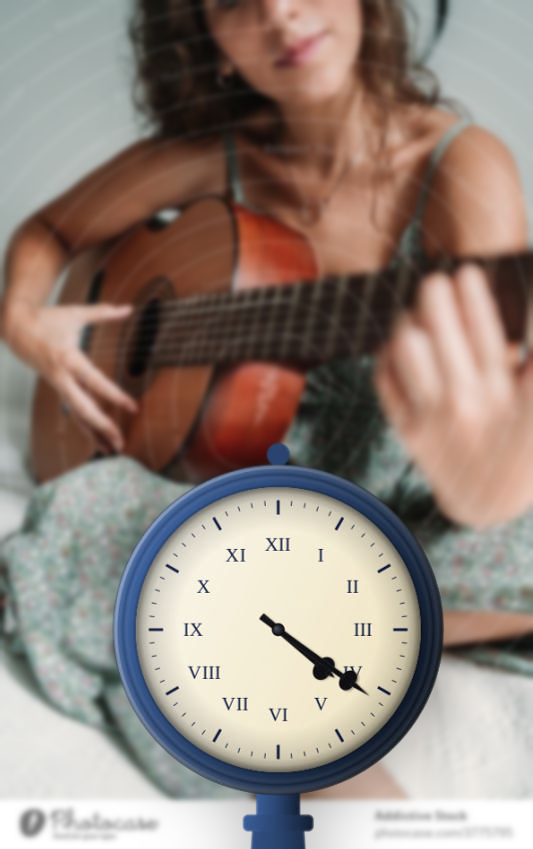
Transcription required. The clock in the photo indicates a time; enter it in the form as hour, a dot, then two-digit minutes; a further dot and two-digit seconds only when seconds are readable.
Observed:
4.21
